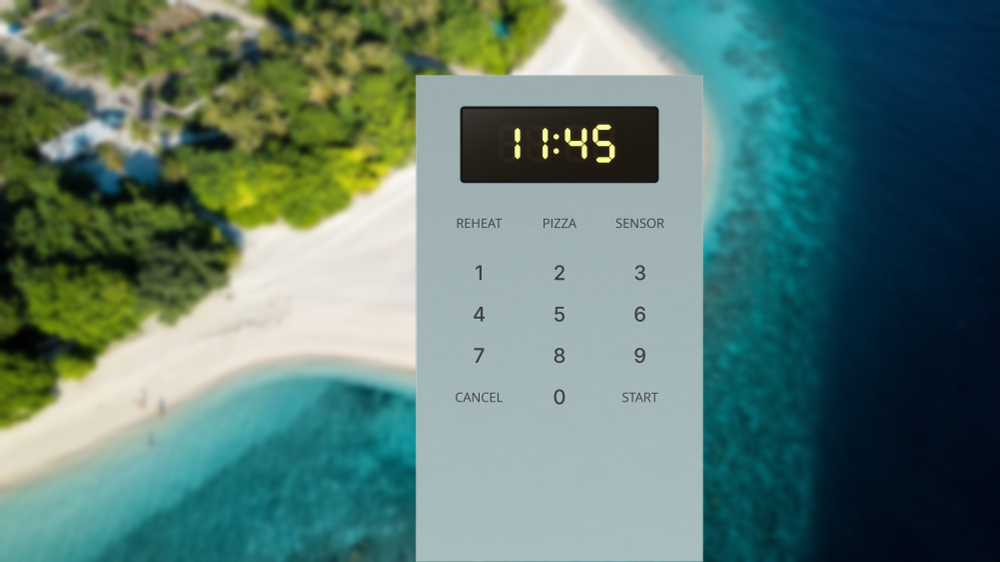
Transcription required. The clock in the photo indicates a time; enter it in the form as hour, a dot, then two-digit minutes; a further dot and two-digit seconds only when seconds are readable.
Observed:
11.45
